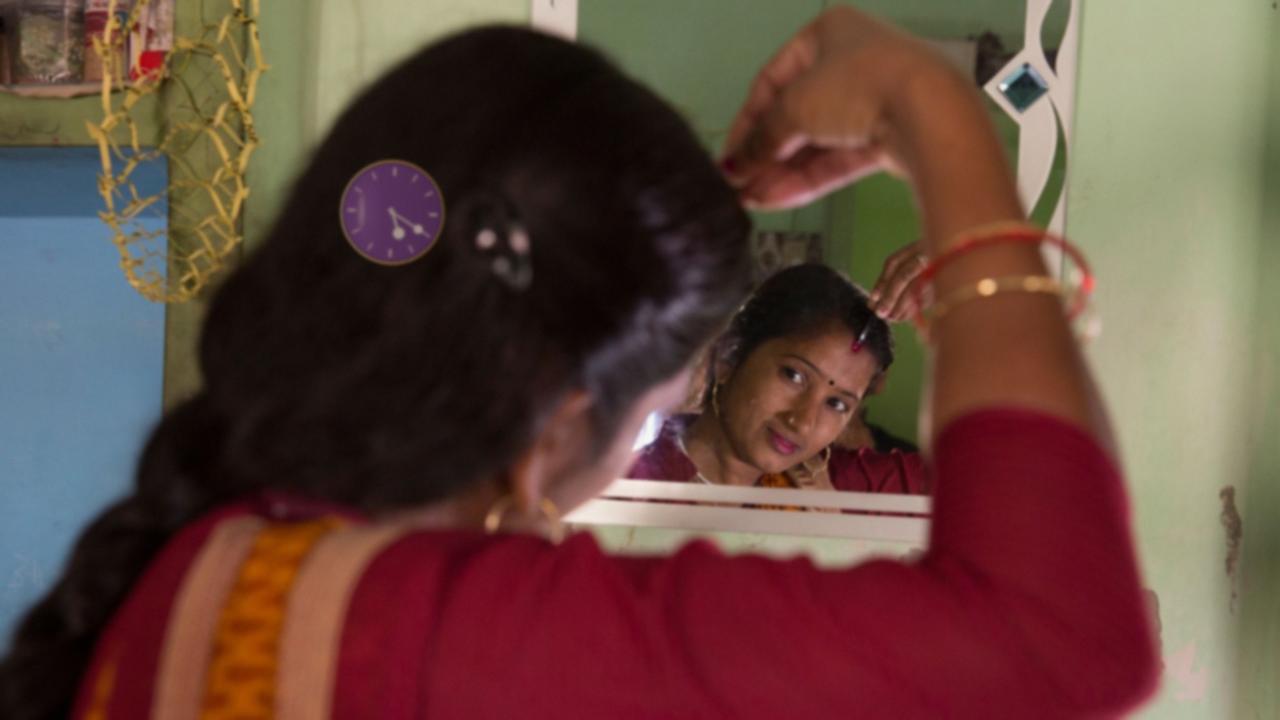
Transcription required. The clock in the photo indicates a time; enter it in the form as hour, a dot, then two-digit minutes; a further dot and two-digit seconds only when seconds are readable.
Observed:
5.20
